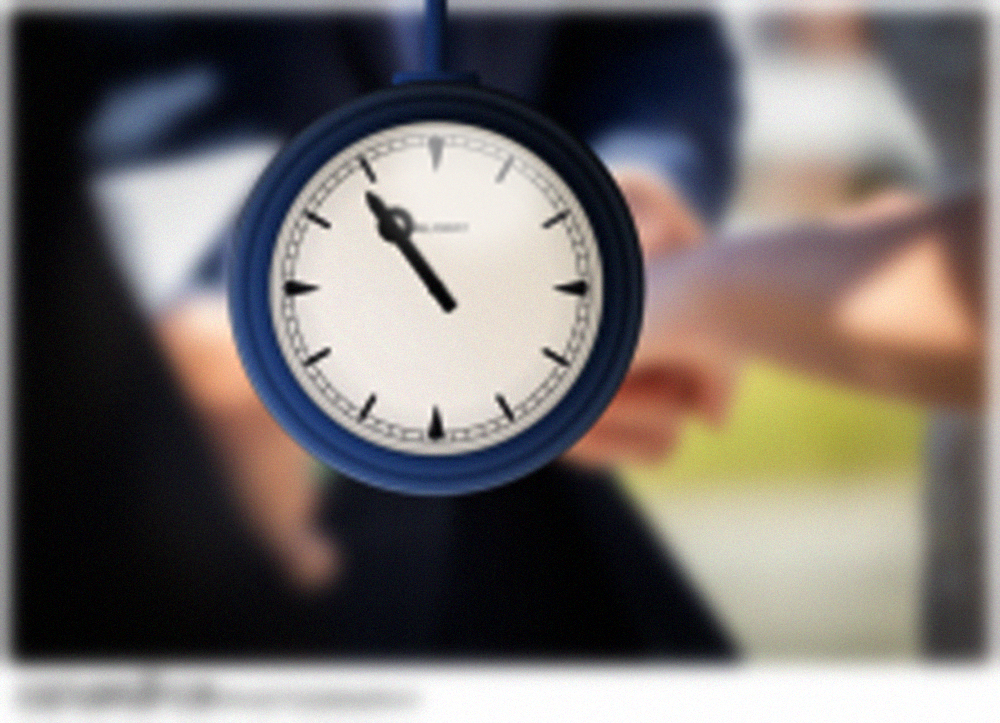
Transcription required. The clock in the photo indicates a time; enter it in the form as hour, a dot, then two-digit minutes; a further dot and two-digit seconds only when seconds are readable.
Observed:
10.54
